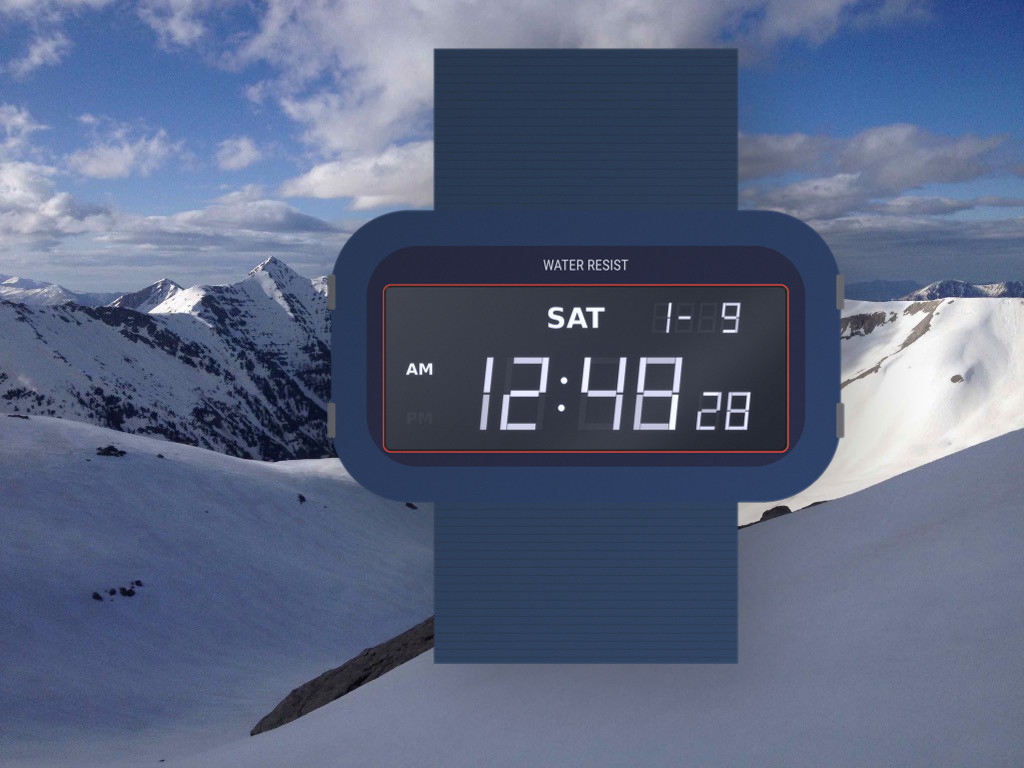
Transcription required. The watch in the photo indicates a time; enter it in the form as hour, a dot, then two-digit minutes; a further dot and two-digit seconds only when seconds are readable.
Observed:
12.48.28
